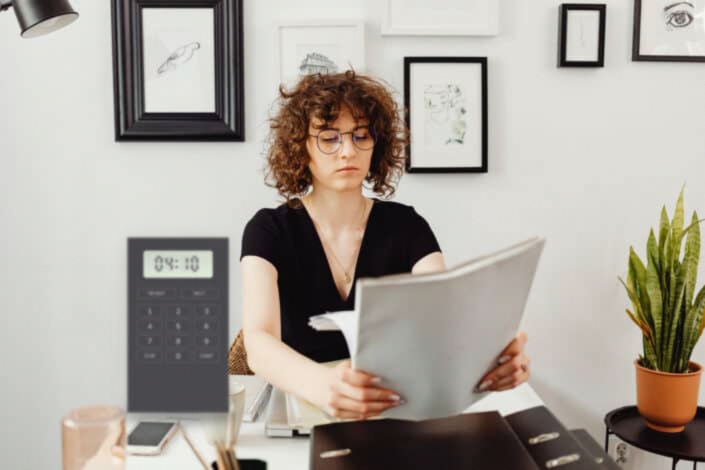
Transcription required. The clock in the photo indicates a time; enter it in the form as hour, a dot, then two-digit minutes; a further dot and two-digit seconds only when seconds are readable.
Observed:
4.10
